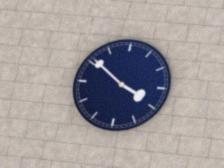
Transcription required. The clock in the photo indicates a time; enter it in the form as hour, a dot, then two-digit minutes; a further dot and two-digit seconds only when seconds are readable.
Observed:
3.51
